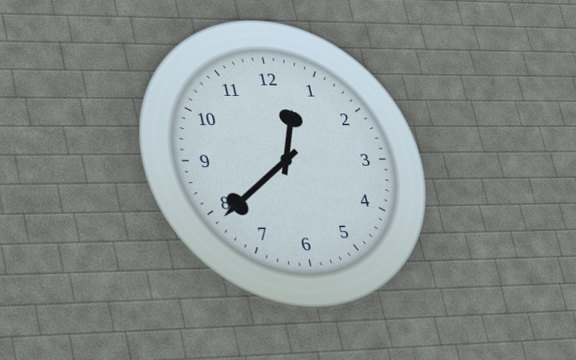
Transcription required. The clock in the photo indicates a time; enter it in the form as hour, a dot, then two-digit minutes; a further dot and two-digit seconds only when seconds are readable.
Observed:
12.39
